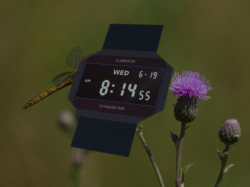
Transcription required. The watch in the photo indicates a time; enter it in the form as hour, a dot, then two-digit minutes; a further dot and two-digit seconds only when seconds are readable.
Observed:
8.14.55
